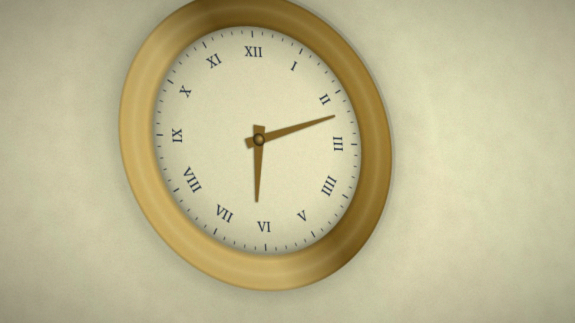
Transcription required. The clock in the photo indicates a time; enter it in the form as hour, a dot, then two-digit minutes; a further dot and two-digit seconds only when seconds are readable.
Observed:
6.12
